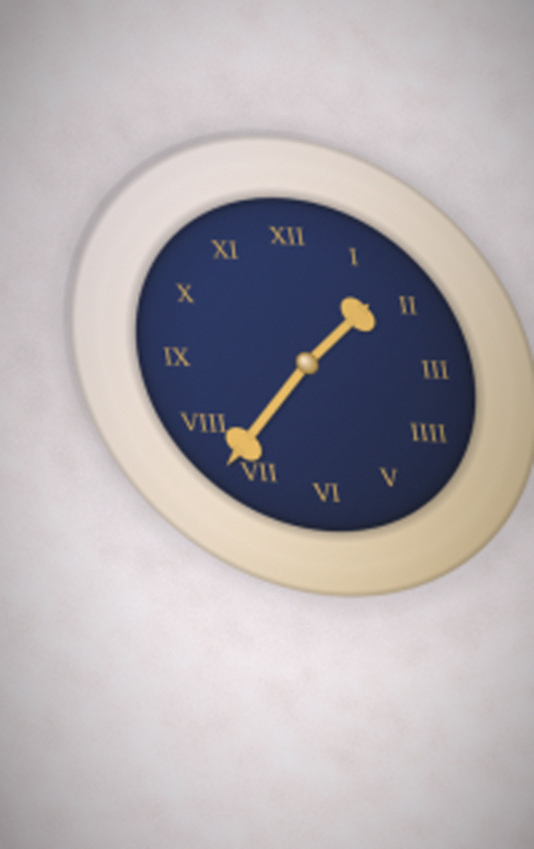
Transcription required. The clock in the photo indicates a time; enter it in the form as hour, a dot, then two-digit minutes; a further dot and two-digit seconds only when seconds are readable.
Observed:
1.37
